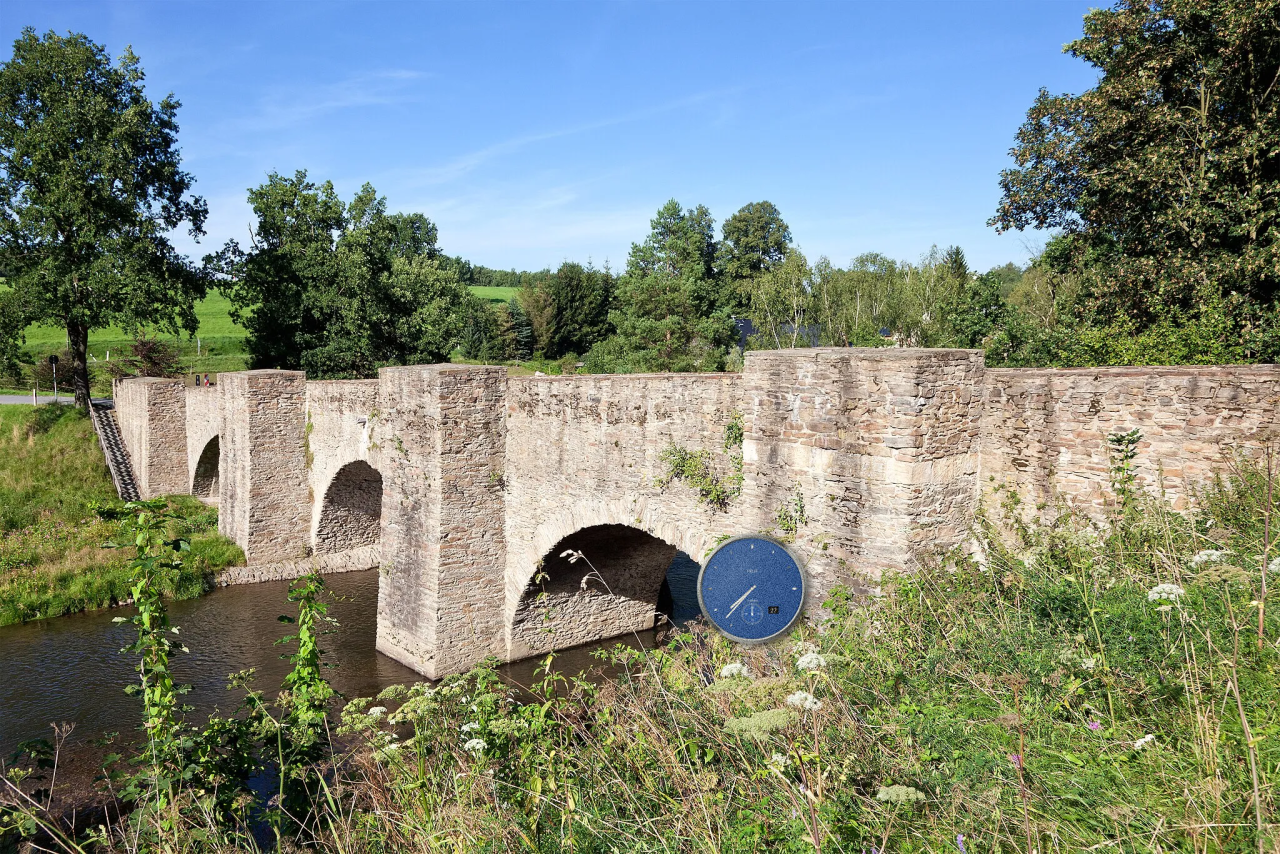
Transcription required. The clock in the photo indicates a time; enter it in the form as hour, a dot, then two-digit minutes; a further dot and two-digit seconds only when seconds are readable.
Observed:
7.37
